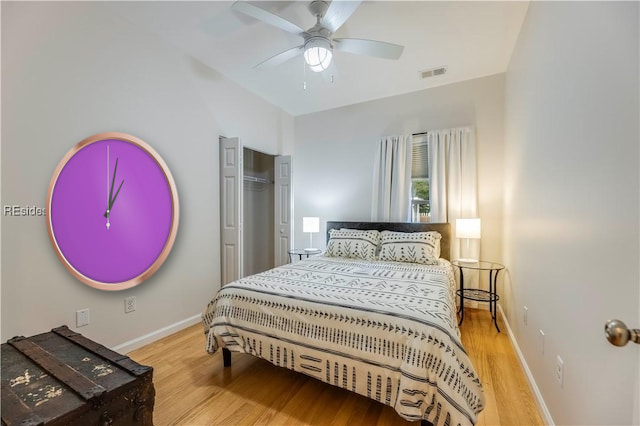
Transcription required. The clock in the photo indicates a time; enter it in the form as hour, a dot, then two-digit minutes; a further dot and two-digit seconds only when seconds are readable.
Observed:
1.02.00
